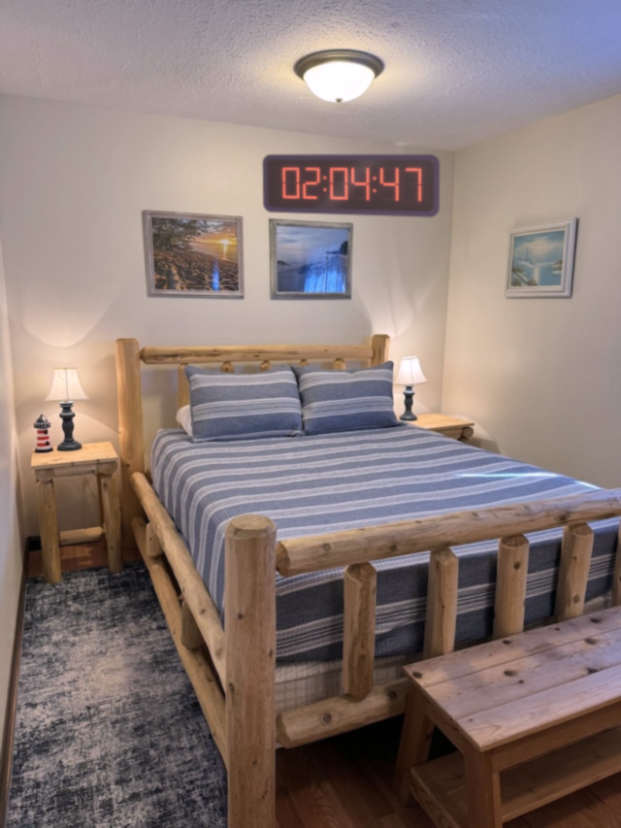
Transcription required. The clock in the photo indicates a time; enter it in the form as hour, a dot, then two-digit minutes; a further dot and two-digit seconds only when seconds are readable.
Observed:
2.04.47
